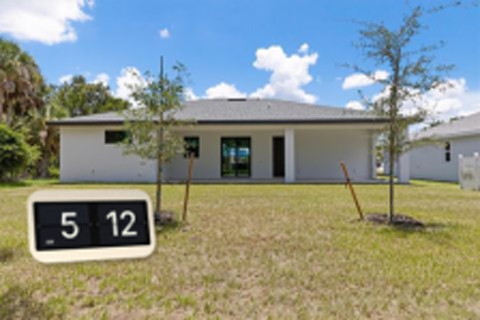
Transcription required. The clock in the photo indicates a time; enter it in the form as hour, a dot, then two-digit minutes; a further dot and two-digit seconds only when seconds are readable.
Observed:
5.12
